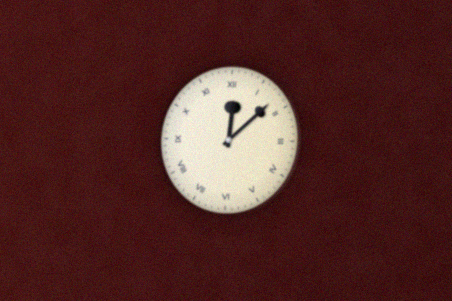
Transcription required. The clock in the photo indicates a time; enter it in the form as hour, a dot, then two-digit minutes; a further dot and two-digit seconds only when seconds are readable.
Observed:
12.08
